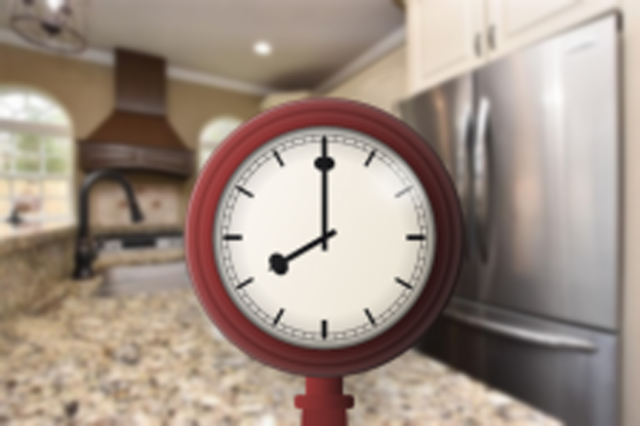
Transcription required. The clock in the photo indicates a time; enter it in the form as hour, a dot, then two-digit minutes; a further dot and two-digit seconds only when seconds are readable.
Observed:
8.00
